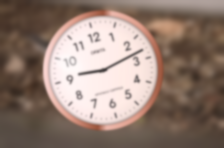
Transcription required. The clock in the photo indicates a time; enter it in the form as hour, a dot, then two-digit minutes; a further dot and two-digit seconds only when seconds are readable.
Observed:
9.13
